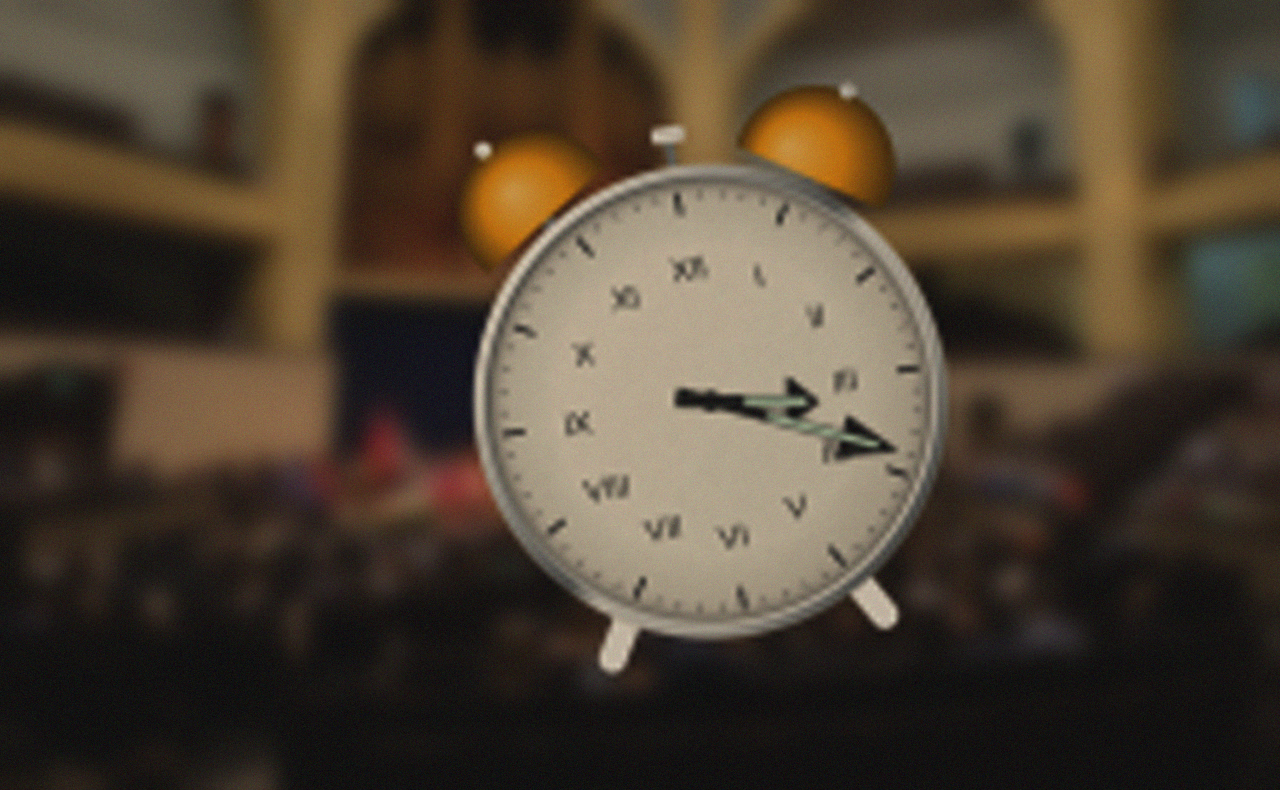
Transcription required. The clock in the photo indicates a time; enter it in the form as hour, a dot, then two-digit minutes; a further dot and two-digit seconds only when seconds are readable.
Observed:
3.19
